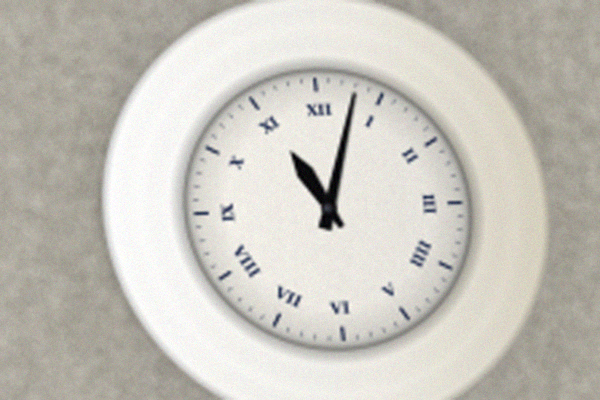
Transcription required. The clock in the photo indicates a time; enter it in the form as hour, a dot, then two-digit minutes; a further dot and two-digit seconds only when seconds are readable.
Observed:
11.03
